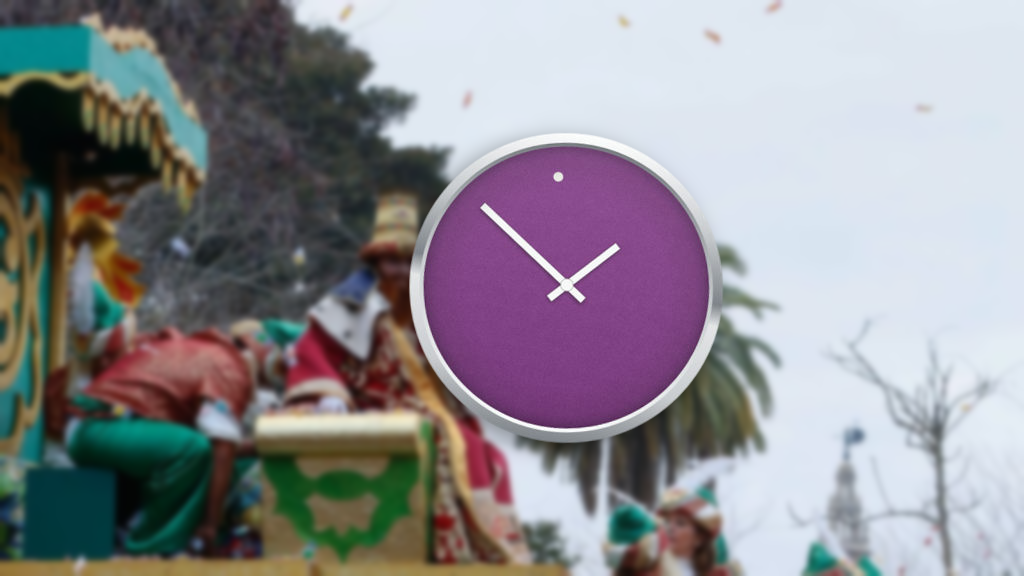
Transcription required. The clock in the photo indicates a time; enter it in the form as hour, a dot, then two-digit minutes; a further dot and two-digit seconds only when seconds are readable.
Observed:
1.53
